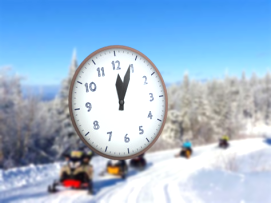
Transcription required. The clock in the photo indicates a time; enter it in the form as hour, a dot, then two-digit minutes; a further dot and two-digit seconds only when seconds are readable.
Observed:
12.04
